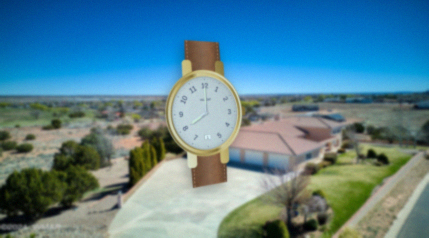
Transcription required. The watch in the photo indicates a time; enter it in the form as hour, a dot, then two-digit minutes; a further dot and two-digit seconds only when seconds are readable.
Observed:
8.00
